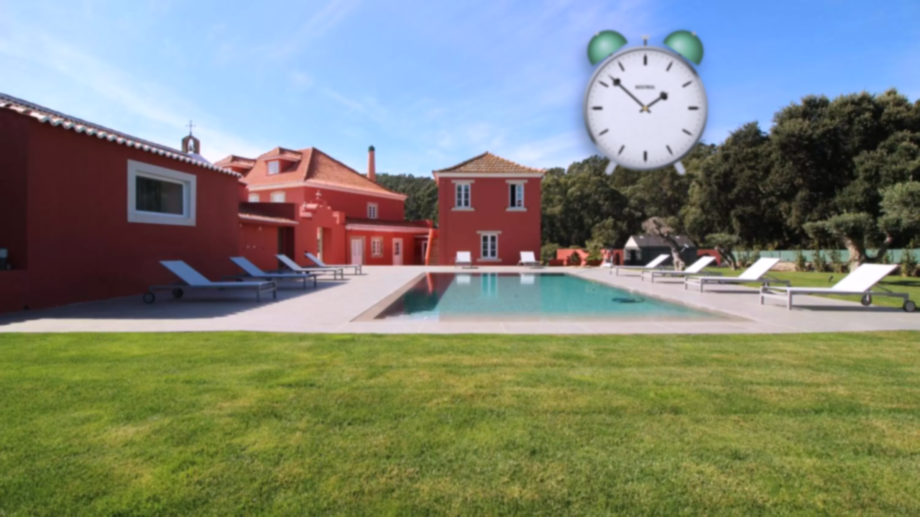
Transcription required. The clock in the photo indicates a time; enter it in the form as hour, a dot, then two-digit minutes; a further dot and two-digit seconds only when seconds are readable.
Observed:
1.52
